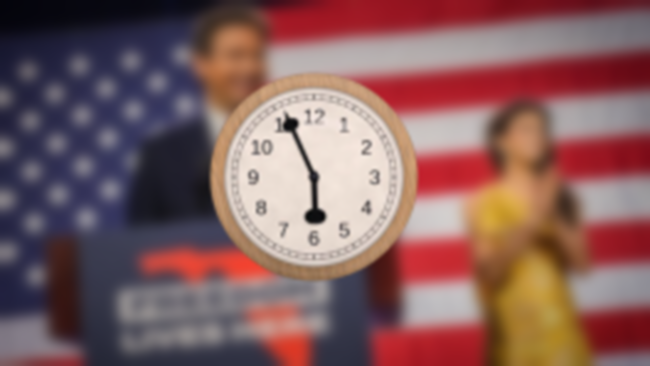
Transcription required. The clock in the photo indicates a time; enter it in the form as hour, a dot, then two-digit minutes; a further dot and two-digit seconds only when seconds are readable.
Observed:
5.56
